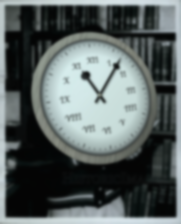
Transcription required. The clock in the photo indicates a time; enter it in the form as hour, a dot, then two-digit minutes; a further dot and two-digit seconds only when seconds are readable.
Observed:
11.07
